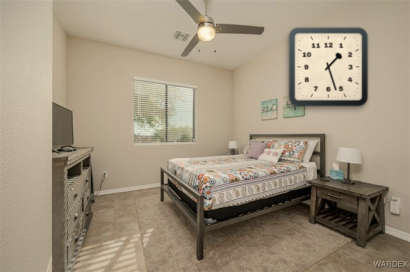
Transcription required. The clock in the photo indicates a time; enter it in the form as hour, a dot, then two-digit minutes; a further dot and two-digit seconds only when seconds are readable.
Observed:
1.27
